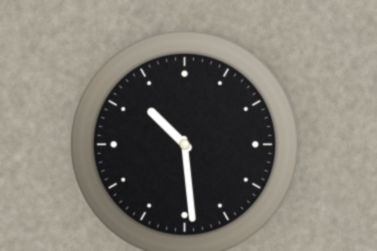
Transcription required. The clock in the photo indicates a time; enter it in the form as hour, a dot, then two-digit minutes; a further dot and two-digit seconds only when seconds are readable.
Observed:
10.29
